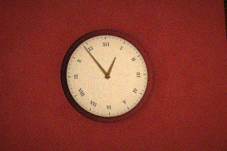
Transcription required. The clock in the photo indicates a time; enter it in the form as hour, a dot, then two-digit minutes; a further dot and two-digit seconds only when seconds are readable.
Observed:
12.54
